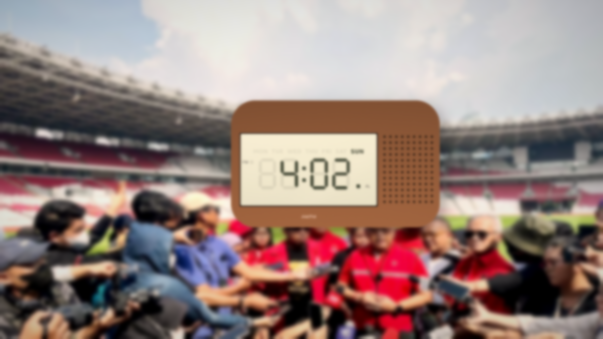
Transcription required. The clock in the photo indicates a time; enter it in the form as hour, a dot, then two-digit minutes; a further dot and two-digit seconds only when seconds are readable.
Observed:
4.02
